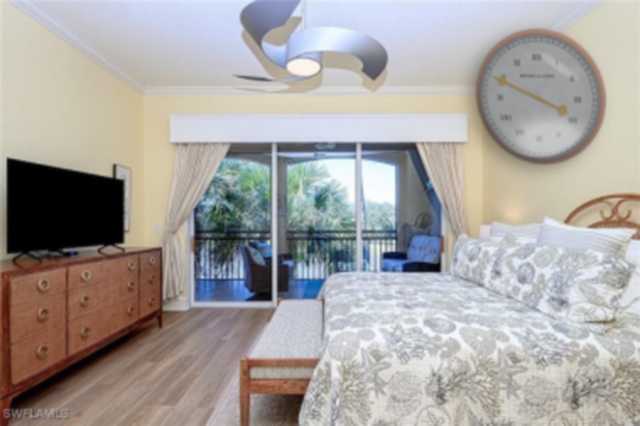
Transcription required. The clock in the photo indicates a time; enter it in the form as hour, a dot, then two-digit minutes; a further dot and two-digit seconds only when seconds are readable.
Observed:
3.49
